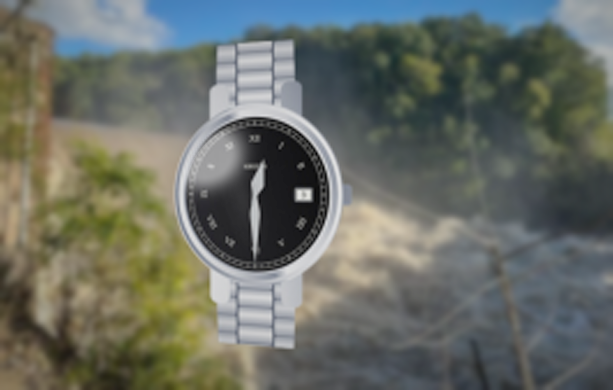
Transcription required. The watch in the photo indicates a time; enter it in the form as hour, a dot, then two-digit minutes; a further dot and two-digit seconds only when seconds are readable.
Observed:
12.30
